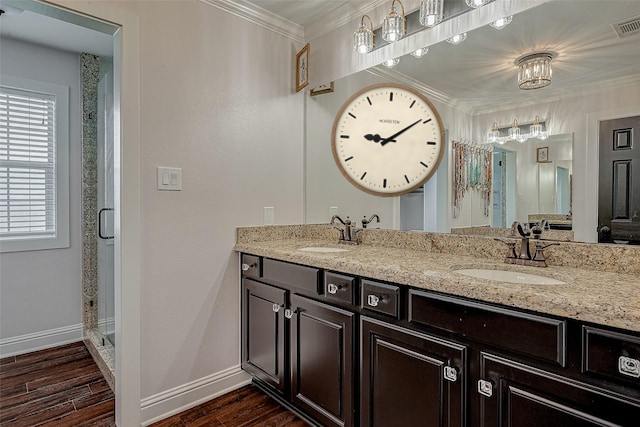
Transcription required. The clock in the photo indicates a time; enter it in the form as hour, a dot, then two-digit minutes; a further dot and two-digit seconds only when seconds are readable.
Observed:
9.09
